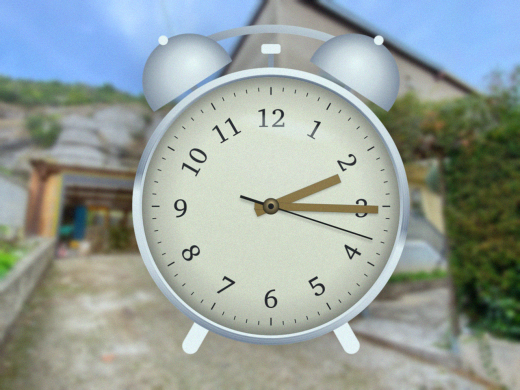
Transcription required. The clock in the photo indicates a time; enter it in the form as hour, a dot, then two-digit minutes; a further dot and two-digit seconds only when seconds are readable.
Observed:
2.15.18
